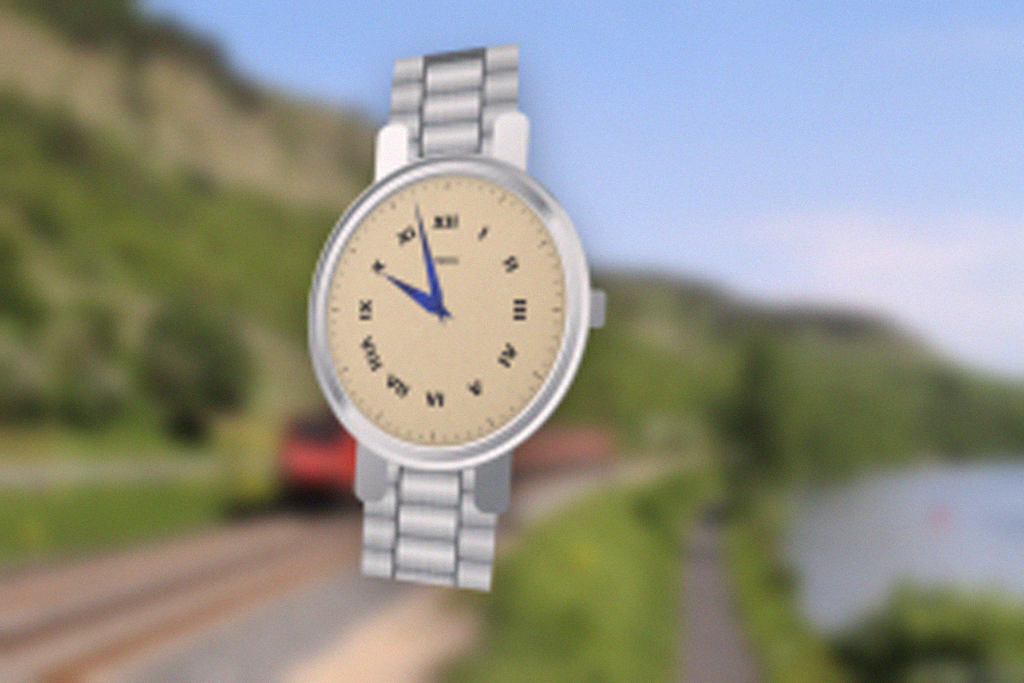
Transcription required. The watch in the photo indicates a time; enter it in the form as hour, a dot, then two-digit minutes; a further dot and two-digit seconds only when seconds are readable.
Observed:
9.57
